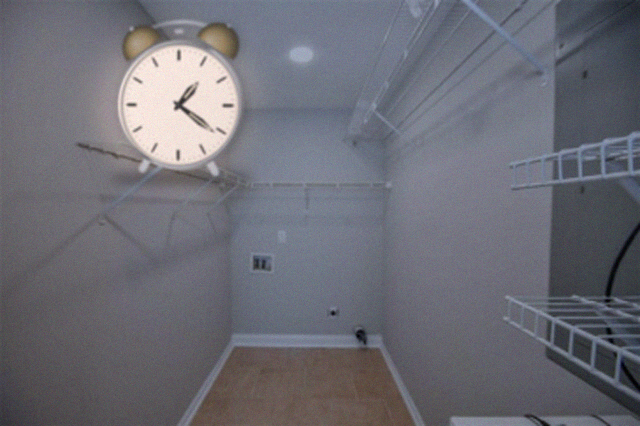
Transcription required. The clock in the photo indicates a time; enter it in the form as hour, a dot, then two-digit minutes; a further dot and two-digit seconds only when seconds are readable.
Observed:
1.21
